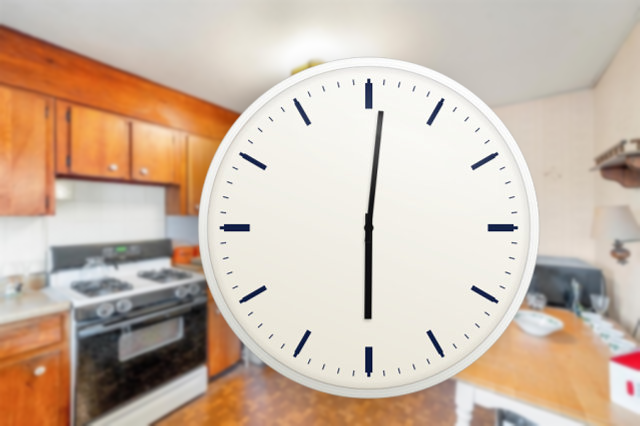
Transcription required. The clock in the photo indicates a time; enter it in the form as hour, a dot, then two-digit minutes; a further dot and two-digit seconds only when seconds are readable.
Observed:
6.01
